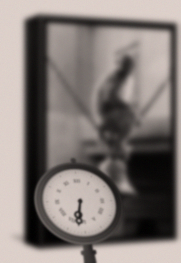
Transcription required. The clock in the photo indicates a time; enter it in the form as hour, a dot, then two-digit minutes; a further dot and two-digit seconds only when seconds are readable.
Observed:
6.32
